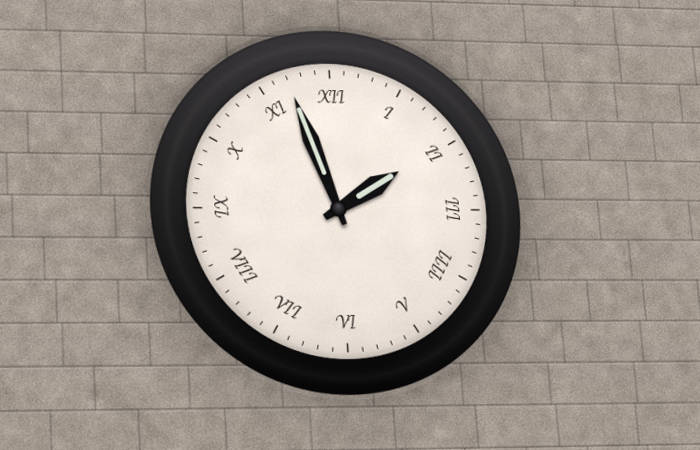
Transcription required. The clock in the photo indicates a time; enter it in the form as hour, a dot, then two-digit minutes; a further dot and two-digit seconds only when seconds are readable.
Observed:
1.57
